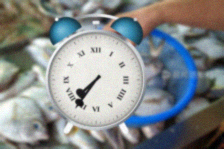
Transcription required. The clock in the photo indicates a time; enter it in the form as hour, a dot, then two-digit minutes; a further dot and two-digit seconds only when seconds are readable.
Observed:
7.36
